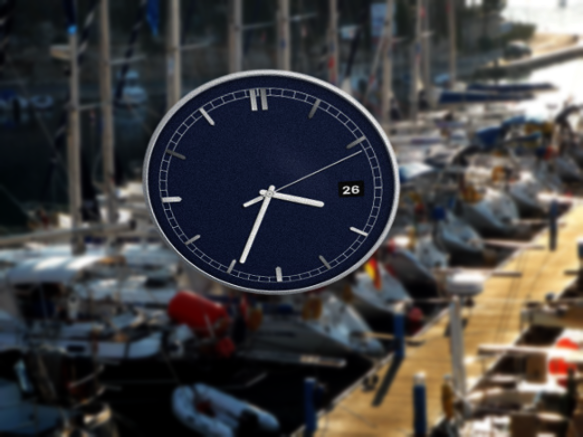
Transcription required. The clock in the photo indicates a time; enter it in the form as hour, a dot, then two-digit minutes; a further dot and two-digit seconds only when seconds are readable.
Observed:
3.34.11
